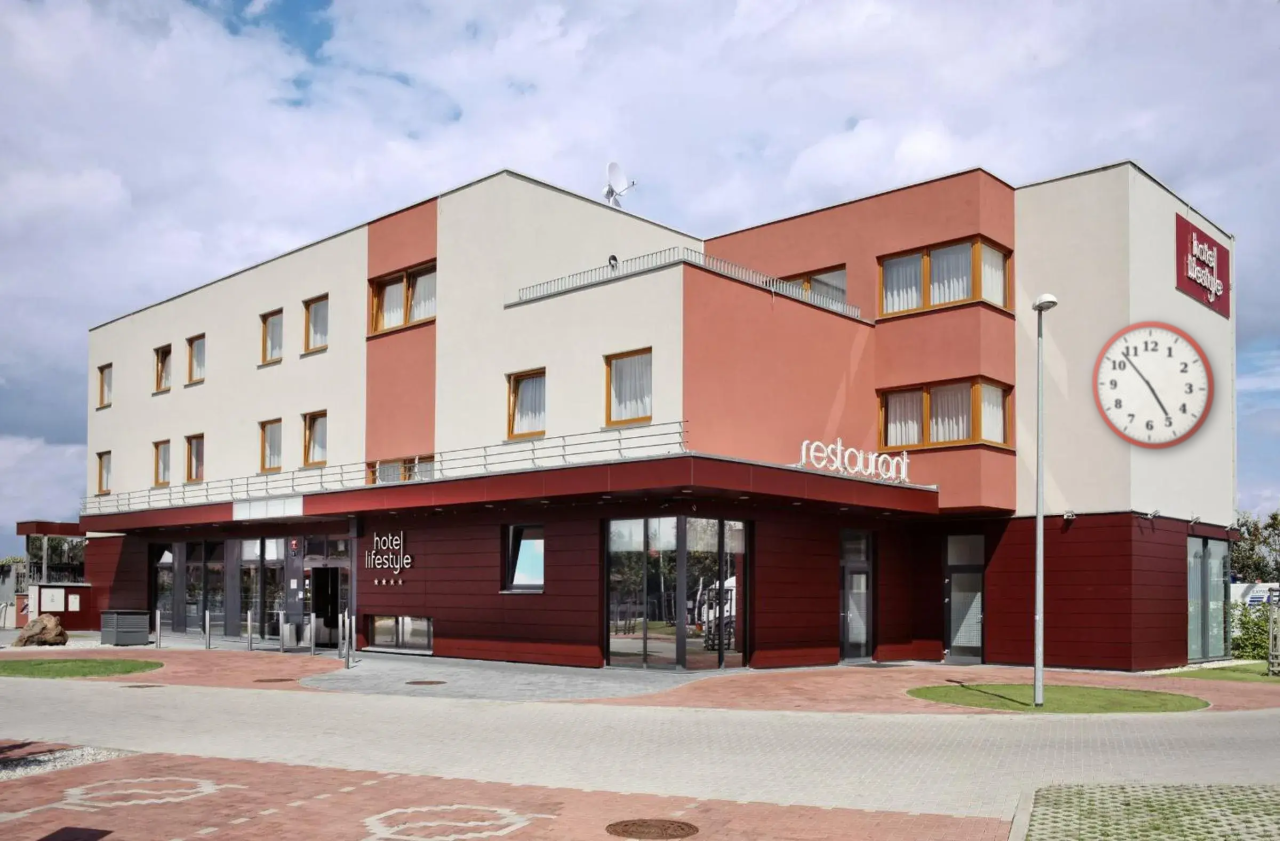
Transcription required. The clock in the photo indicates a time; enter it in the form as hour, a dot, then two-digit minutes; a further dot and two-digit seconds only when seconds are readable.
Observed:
4.53
